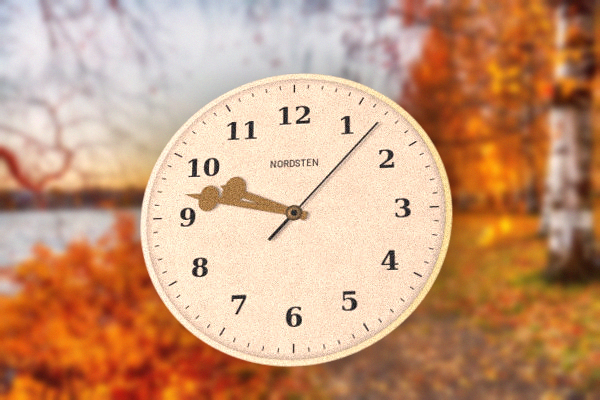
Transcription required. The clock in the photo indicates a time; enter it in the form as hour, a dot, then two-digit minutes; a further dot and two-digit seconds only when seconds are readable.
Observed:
9.47.07
